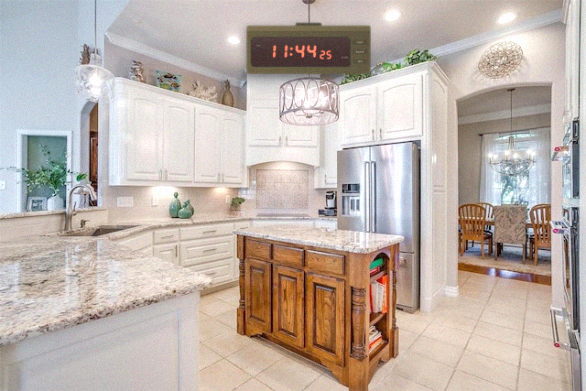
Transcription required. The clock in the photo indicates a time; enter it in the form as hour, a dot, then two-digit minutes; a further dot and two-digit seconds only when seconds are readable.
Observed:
11.44.25
